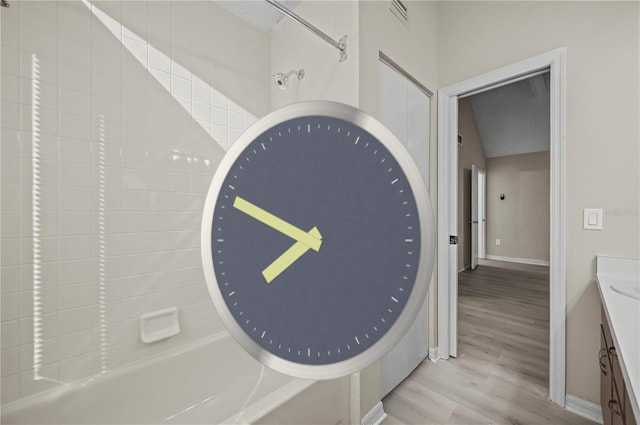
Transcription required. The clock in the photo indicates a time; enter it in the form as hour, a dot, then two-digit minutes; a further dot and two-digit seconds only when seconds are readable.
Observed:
7.49
